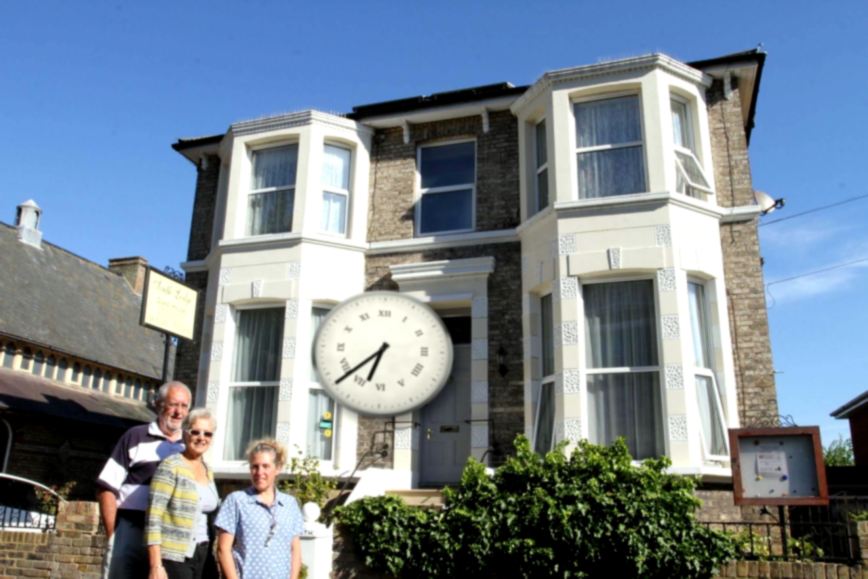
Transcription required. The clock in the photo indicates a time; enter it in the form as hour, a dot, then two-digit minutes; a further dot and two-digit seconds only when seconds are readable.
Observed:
6.38
